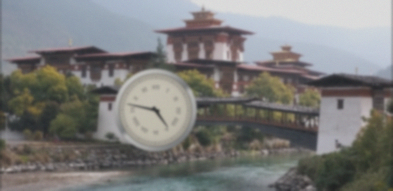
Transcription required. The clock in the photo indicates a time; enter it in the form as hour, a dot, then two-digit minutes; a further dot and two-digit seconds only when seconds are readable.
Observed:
4.47
